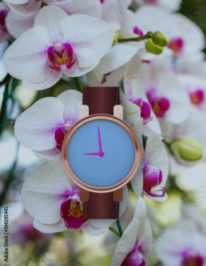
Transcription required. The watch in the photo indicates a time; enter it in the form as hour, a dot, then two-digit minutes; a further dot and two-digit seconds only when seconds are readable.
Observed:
8.59
